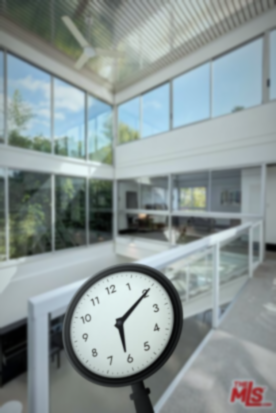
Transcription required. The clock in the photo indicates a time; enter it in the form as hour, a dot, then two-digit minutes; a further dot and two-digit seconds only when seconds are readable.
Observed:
6.10
